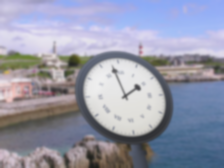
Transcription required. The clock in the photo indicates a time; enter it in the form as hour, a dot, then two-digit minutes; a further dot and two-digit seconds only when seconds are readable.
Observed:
1.58
